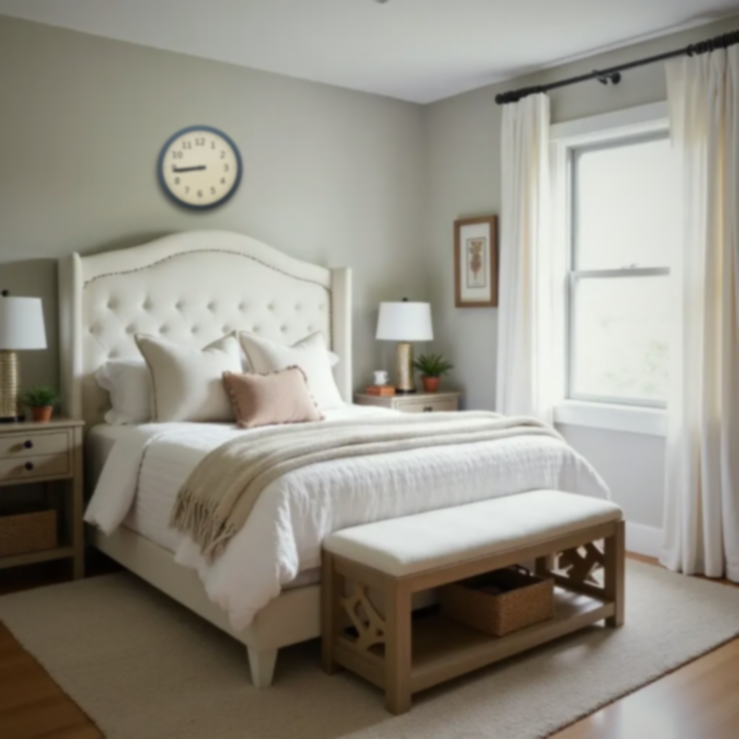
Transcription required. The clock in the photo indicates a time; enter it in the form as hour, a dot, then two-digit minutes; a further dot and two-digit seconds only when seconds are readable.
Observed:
8.44
